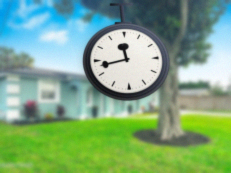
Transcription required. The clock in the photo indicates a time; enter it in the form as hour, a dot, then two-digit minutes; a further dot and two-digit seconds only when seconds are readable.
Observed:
11.43
